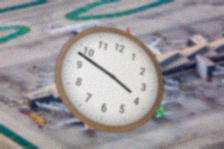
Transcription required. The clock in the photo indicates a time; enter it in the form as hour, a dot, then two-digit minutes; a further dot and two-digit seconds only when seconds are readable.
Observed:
3.48
